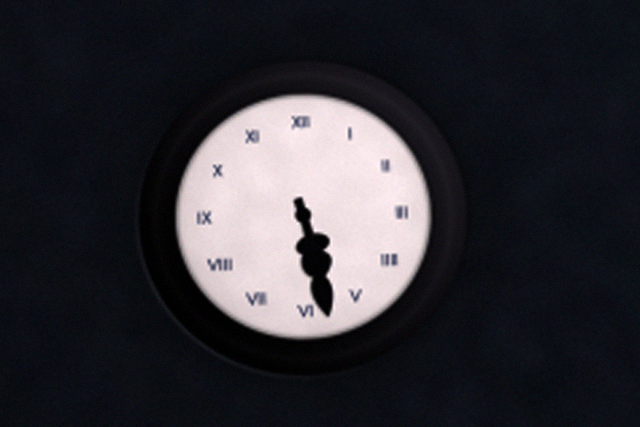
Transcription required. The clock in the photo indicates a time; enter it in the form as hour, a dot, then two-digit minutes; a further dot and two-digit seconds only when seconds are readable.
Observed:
5.28
